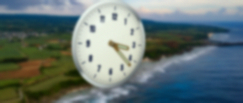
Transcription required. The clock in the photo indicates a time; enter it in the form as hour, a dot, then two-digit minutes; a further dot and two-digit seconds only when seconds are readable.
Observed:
3.22
